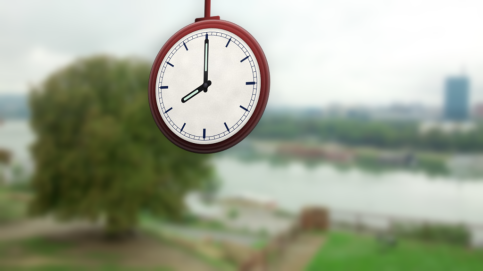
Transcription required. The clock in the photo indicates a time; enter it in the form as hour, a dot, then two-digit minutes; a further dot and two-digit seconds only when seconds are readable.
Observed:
8.00
